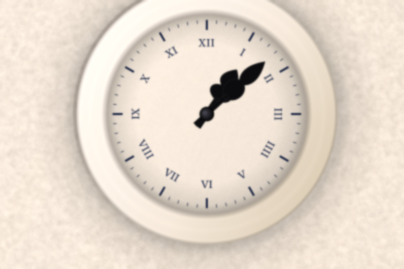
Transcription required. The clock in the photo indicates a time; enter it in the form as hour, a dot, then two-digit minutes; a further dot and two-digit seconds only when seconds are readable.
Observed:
1.08
